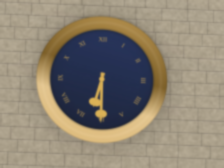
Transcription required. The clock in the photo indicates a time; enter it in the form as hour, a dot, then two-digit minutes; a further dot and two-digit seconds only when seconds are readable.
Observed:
6.30
